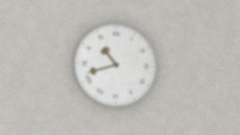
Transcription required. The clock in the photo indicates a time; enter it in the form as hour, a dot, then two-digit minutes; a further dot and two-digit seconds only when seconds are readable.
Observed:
10.42
